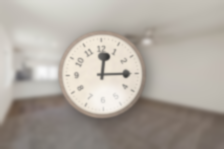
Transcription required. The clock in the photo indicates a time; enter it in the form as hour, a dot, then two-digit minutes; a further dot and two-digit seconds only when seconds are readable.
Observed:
12.15
